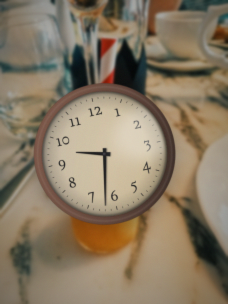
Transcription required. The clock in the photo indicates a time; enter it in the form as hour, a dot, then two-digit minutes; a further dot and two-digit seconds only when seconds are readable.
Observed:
9.32
